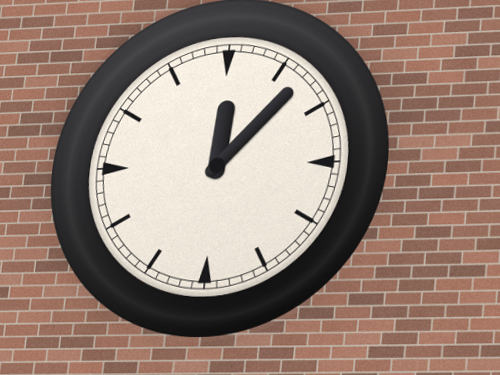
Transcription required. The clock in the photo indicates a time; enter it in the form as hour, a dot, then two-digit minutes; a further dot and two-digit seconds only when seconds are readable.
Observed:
12.07
